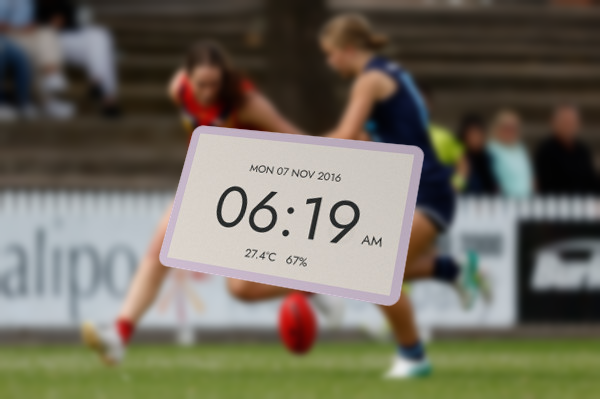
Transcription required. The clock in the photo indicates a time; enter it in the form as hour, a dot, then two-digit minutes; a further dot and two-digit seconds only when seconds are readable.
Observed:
6.19
